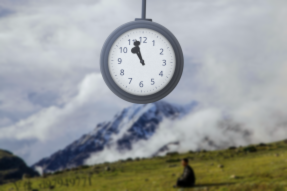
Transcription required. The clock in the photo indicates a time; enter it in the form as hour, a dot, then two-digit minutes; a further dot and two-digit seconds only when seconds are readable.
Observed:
10.57
